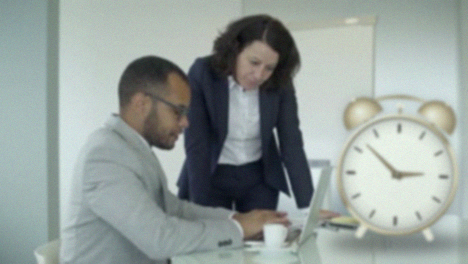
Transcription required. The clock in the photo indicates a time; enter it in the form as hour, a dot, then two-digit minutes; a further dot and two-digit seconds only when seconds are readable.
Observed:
2.52
